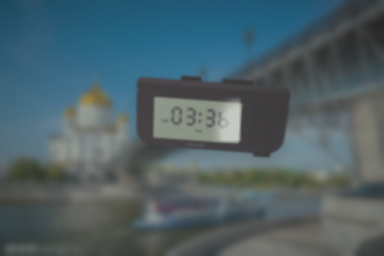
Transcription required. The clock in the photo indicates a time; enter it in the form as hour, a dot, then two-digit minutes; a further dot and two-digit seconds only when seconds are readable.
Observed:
3.36
